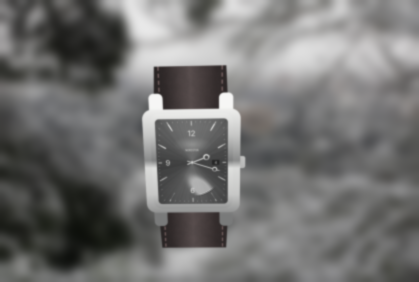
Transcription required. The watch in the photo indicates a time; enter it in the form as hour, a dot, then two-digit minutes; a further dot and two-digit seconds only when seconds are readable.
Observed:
2.18
